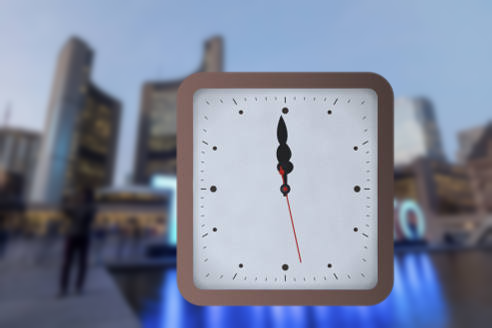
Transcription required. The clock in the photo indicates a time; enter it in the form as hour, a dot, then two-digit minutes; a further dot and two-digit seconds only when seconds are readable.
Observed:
11.59.28
